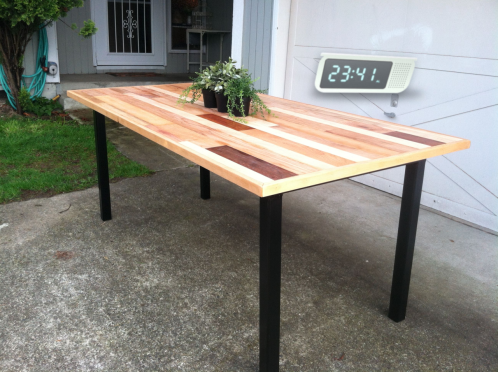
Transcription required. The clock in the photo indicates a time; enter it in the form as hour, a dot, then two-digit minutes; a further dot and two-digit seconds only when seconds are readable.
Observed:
23.41
